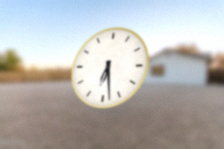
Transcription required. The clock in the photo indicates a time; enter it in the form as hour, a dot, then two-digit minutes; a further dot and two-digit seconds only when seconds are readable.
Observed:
6.28
